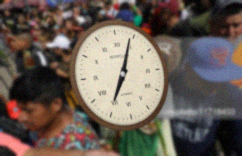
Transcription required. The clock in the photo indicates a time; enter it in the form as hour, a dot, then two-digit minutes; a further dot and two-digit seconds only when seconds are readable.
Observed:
7.04
